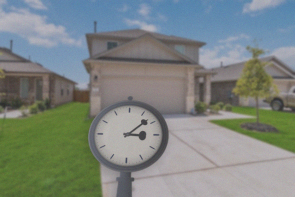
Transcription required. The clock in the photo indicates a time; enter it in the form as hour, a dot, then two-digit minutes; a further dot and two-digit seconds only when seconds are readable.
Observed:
3.08
